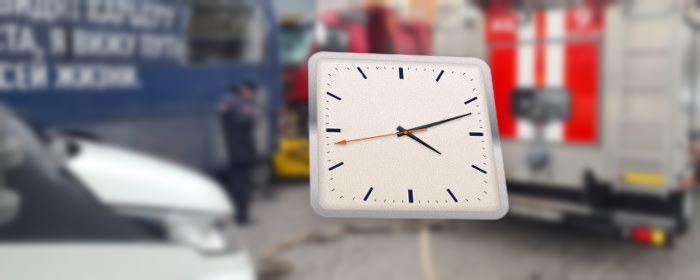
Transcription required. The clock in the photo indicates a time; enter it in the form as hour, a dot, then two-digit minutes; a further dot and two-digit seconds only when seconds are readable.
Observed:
4.11.43
